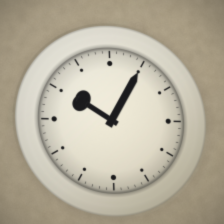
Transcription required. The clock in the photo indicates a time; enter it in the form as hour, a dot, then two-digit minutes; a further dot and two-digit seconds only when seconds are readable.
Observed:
10.05
